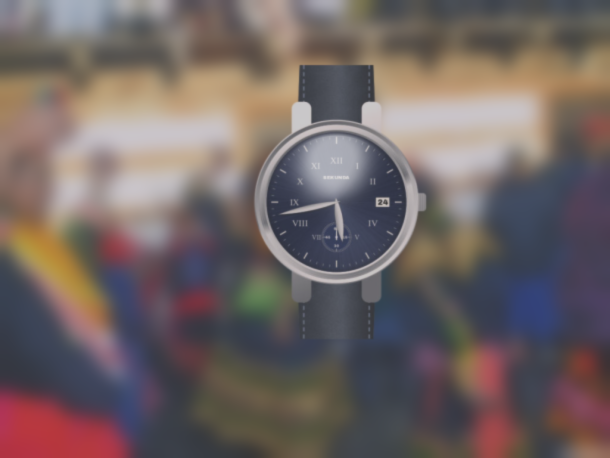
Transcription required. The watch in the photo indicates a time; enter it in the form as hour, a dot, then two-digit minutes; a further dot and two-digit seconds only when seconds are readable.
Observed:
5.43
